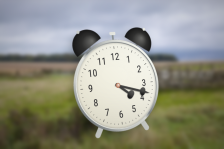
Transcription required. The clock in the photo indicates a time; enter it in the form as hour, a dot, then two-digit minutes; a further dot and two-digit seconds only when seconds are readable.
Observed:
4.18
